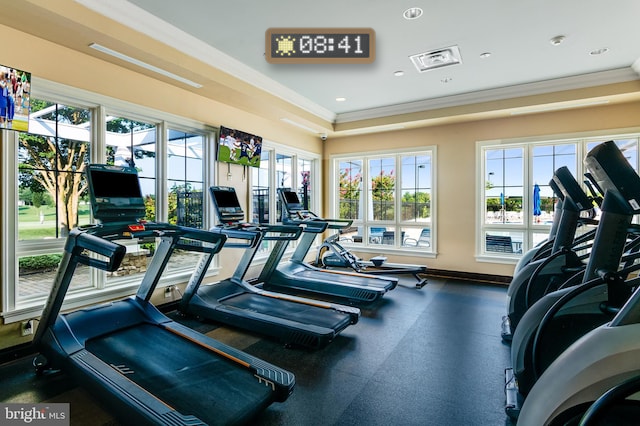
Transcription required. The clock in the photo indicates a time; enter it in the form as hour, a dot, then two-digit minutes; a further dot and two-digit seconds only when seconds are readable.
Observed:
8.41
